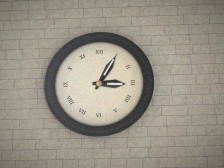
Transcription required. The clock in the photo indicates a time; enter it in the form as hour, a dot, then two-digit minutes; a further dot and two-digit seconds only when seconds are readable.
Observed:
3.05
